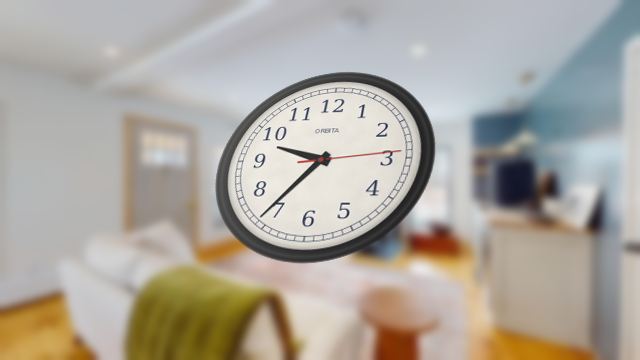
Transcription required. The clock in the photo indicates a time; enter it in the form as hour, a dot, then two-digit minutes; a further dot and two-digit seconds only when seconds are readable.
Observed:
9.36.14
